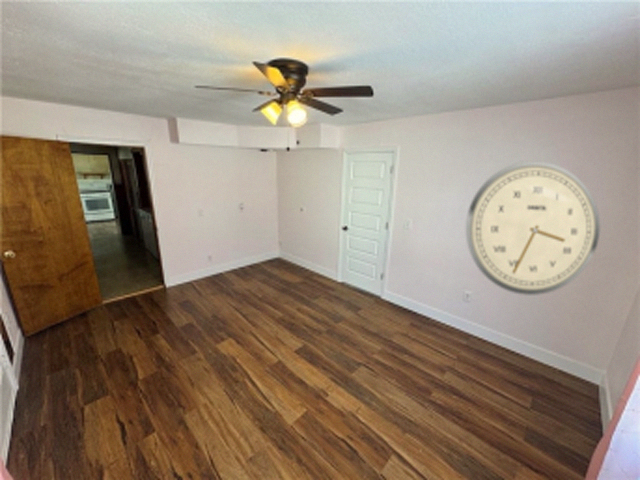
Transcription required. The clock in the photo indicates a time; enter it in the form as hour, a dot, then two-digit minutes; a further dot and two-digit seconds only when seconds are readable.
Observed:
3.34
